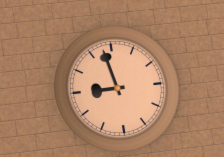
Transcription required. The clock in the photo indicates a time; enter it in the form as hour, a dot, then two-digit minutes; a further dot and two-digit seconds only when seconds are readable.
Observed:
8.58
